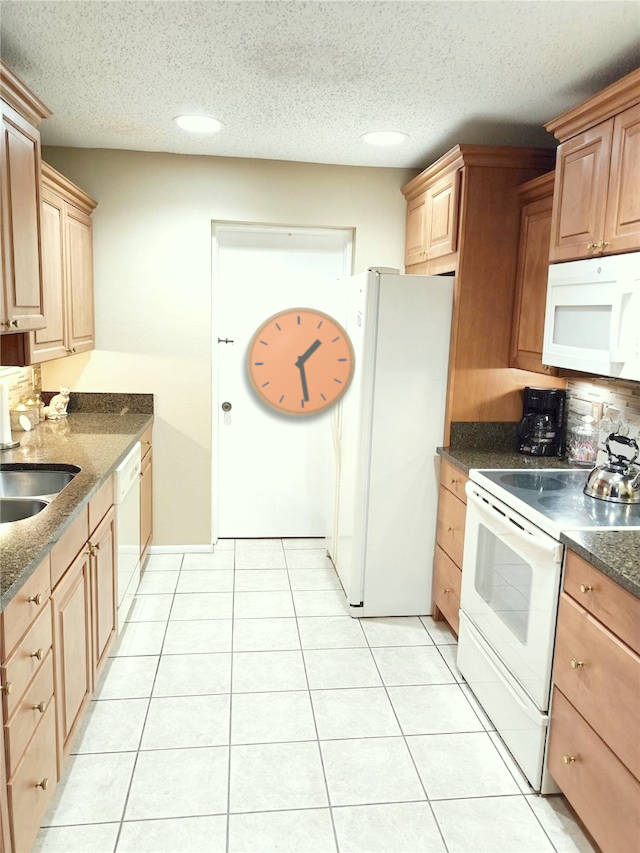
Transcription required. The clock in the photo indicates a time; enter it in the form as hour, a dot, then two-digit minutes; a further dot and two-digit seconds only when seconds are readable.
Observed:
1.29
